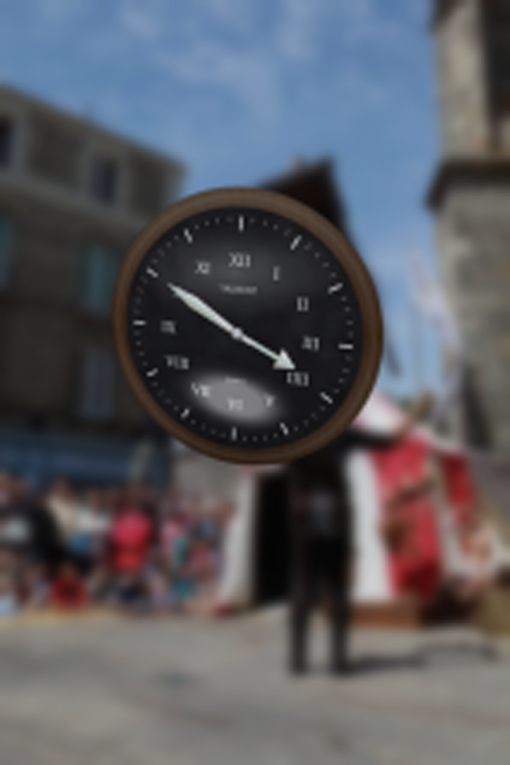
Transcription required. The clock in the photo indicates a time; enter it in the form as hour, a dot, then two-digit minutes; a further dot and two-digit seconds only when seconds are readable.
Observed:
3.50
